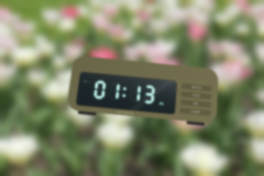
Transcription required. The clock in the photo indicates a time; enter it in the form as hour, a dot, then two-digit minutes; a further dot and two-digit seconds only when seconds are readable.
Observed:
1.13
